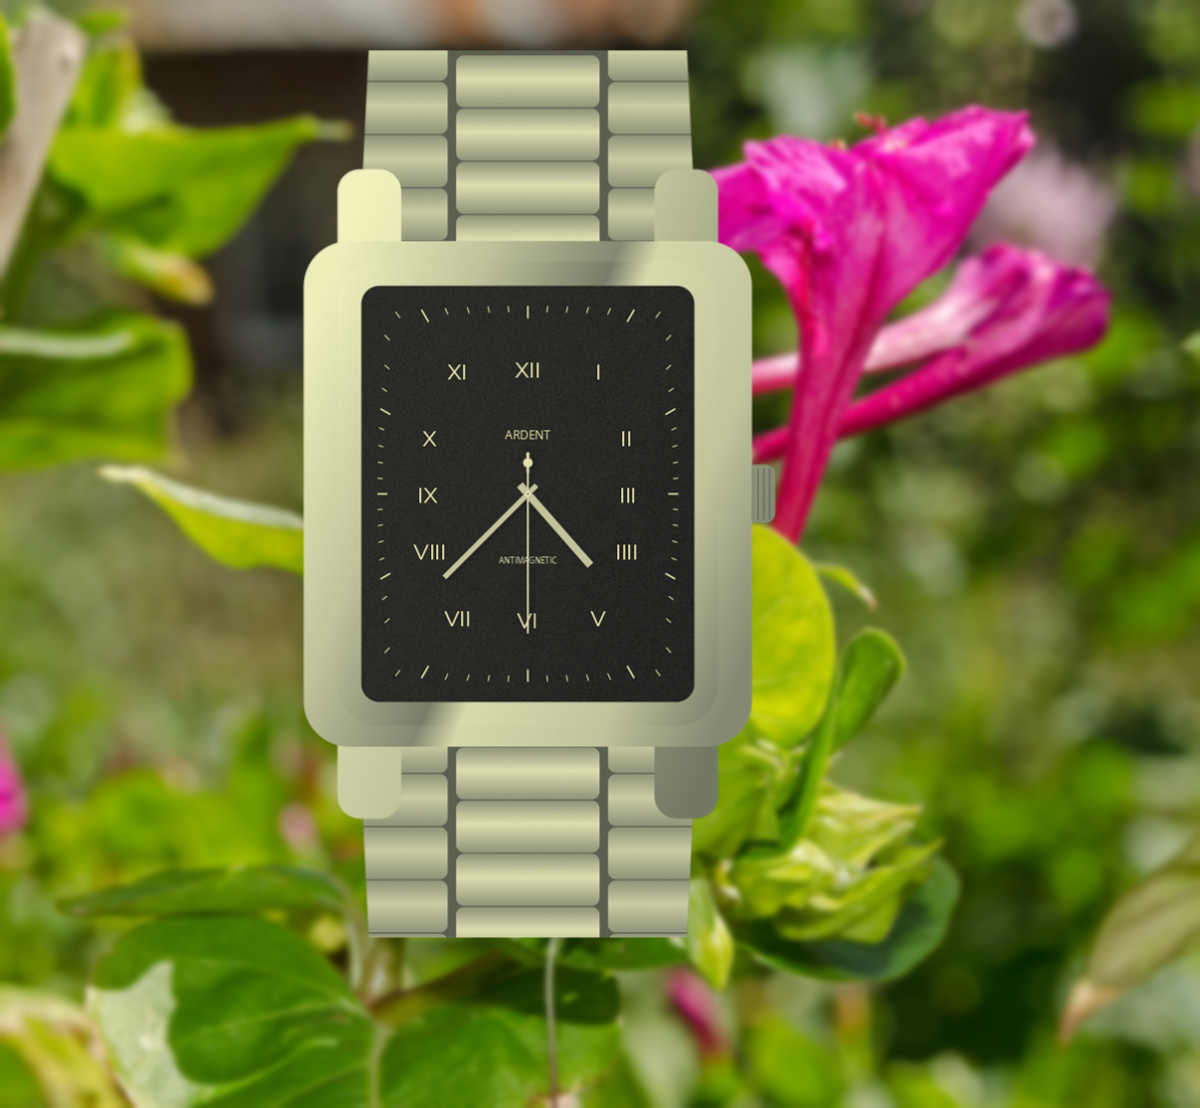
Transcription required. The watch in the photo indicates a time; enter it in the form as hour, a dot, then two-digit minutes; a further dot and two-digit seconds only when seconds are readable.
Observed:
4.37.30
